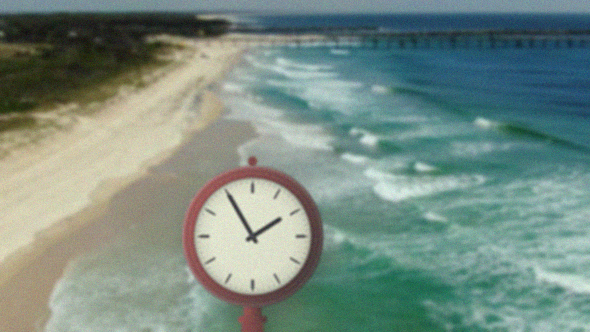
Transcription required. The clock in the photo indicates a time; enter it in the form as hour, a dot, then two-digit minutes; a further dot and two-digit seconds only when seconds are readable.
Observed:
1.55
